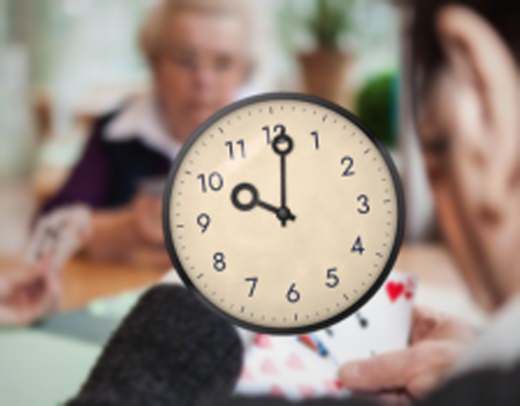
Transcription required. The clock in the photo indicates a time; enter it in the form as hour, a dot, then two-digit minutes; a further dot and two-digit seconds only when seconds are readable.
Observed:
10.01
